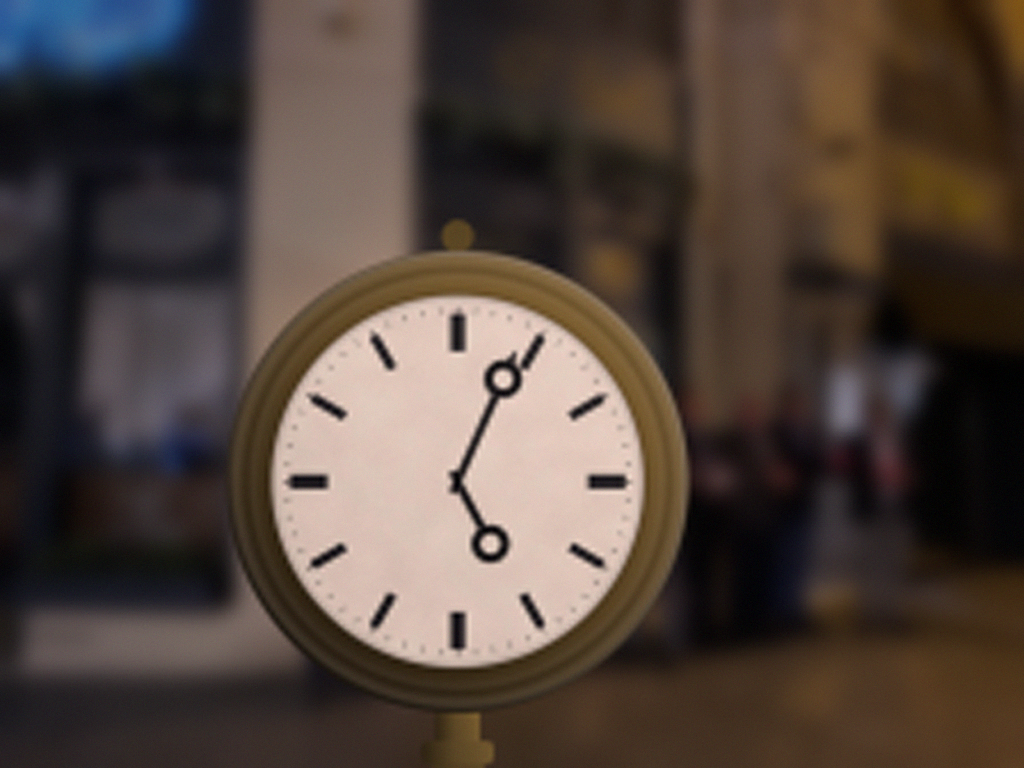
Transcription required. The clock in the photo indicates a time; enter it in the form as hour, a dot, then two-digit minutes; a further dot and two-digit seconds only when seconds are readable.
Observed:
5.04
